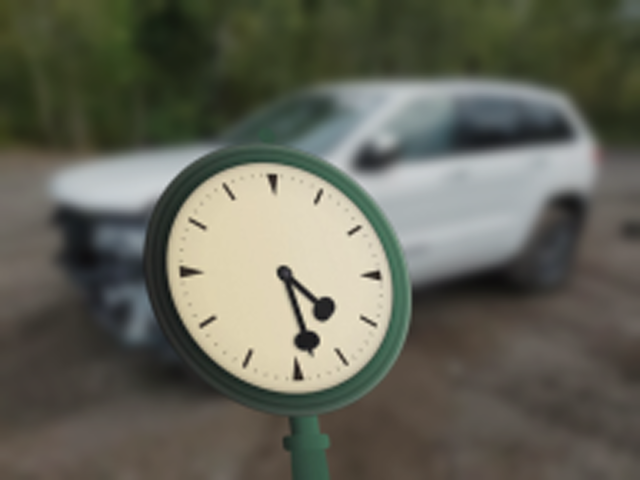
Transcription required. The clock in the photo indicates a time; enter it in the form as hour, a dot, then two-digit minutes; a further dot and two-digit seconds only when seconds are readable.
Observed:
4.28
